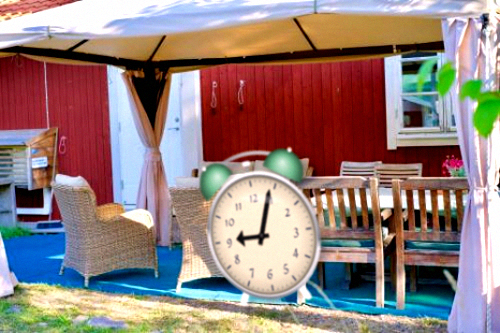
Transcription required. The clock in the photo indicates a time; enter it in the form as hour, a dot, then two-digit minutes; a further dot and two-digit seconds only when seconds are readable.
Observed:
9.04
